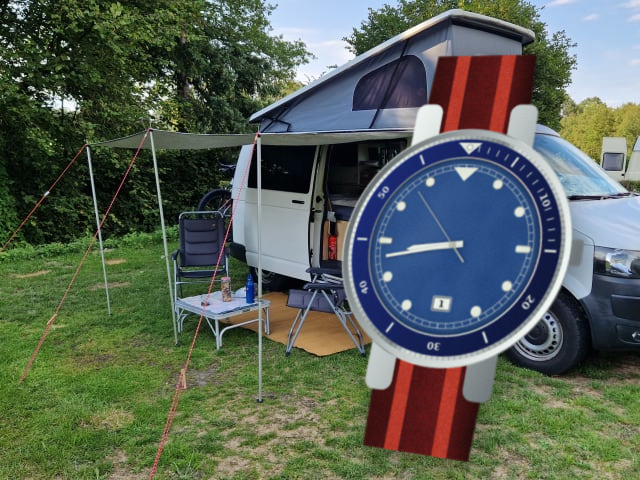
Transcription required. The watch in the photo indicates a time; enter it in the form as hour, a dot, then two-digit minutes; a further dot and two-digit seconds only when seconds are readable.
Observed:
8.42.53
